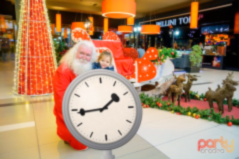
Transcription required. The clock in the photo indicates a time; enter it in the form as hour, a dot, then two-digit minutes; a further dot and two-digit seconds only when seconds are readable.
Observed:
1.44
